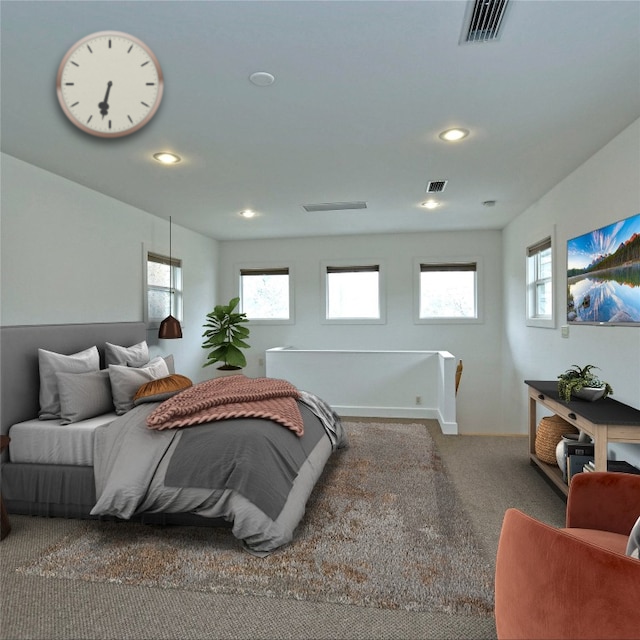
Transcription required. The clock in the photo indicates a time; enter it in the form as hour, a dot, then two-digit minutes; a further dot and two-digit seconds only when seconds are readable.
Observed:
6.32
